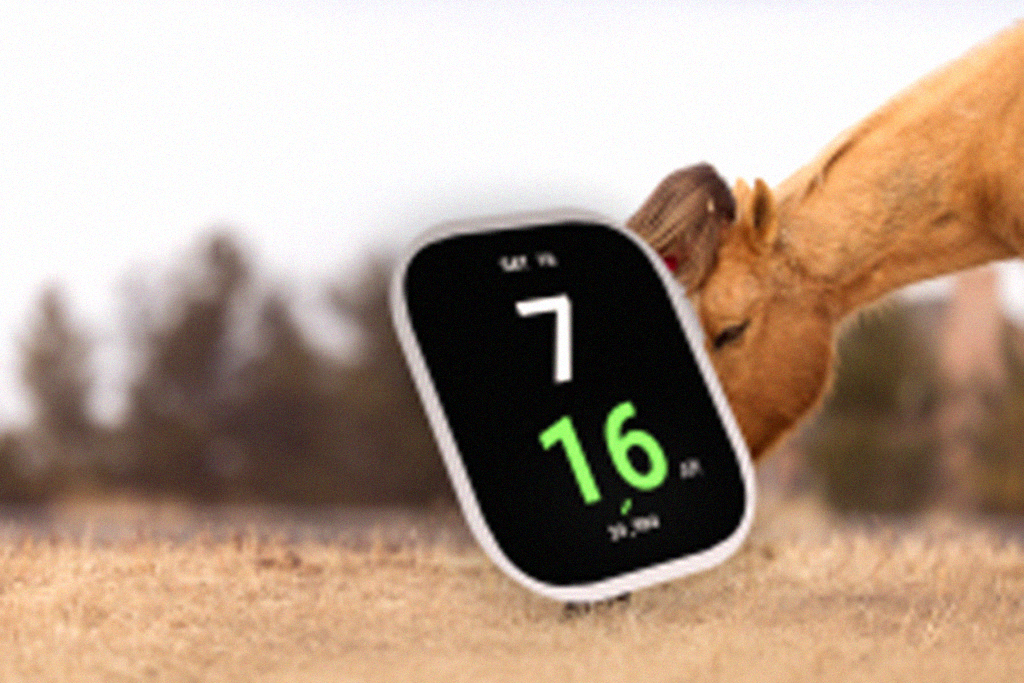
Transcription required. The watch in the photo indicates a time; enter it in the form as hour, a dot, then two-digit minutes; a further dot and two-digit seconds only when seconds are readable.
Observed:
7.16
